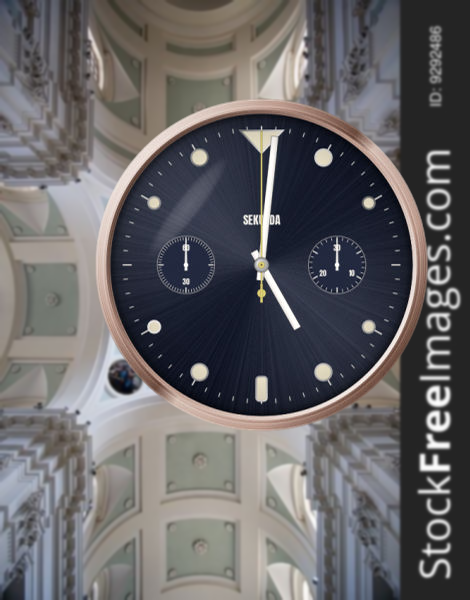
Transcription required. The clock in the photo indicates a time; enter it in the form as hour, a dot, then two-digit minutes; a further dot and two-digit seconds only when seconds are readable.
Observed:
5.01
